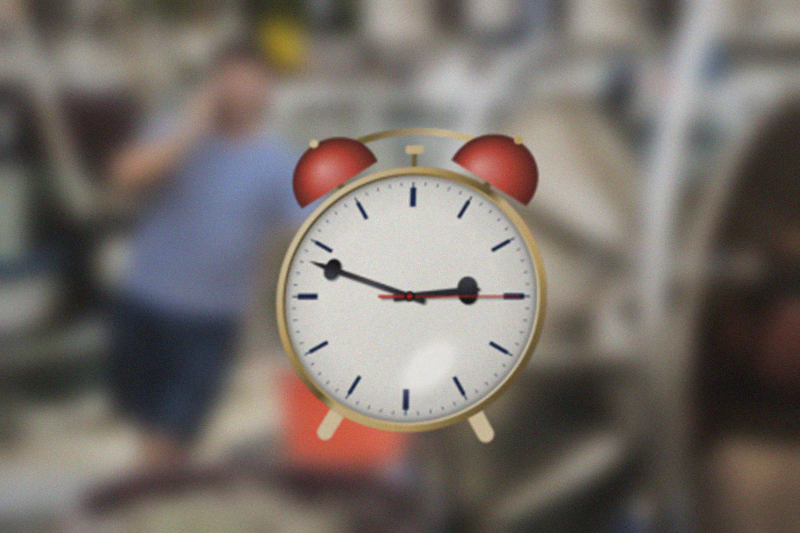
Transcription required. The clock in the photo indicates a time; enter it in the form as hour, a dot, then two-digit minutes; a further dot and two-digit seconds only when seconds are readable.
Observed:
2.48.15
